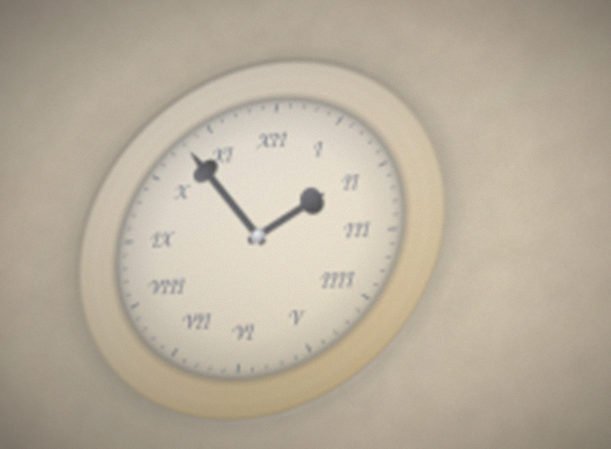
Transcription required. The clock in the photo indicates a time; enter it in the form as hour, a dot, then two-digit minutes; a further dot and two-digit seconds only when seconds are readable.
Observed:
1.53
